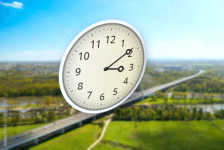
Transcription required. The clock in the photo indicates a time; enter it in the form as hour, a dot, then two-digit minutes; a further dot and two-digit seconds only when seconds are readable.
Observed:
3.09
